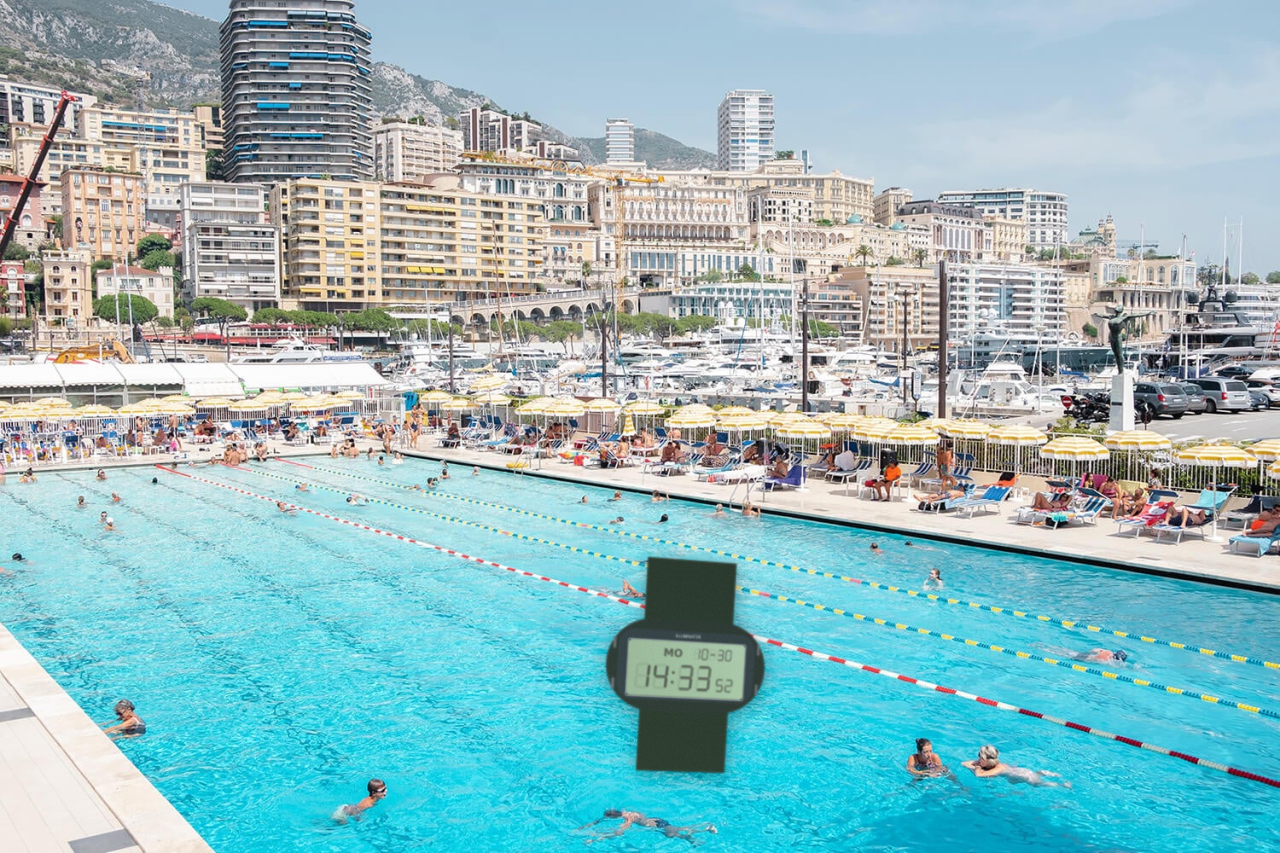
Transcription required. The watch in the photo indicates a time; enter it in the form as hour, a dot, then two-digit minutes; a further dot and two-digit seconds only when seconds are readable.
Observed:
14.33.52
